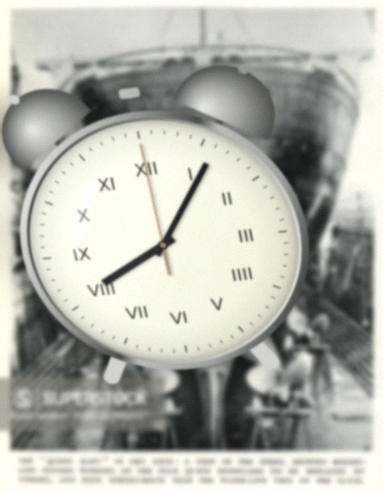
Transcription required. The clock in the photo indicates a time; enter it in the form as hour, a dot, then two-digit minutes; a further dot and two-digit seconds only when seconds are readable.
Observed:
8.06.00
